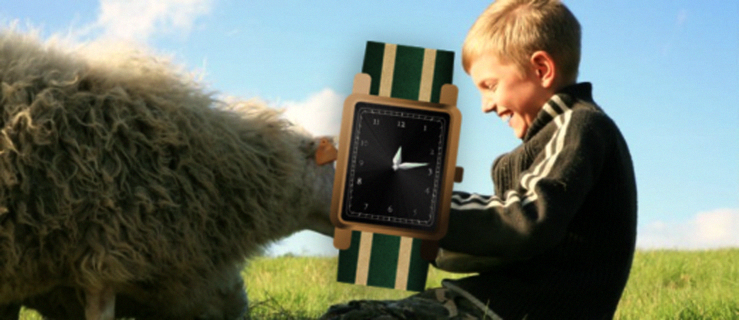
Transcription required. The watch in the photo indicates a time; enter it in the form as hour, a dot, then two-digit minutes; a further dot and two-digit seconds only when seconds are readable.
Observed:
12.13
